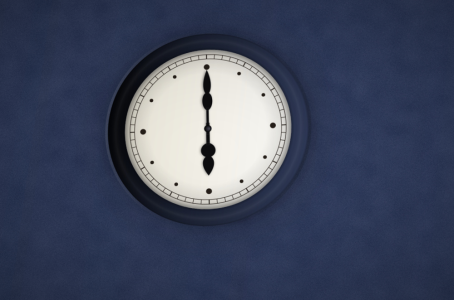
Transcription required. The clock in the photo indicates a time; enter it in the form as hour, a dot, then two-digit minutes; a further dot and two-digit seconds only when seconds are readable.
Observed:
6.00
